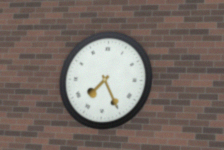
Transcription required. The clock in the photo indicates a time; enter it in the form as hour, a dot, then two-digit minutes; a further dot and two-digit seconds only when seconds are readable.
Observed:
7.25
